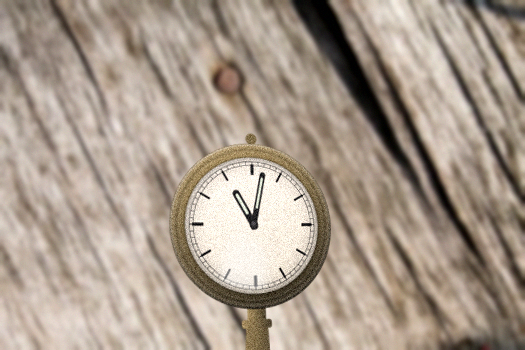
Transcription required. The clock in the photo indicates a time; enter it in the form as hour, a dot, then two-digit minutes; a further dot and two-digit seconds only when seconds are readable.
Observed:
11.02
